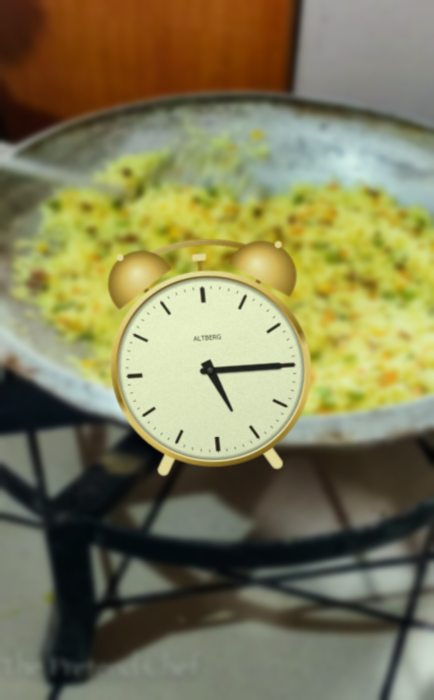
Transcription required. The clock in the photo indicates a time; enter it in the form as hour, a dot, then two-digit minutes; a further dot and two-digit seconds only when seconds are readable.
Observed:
5.15
